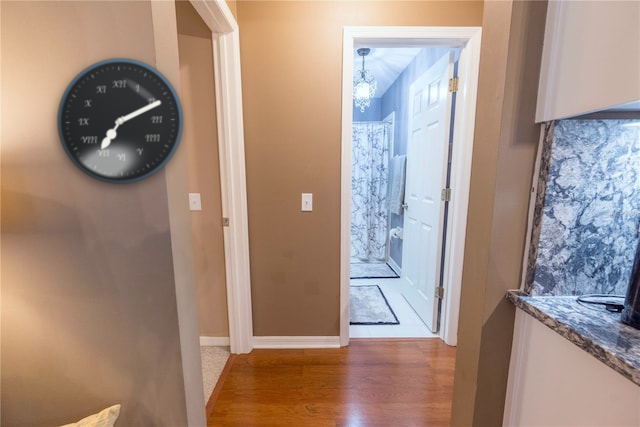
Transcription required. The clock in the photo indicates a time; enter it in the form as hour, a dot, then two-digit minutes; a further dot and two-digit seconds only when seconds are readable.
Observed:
7.11
